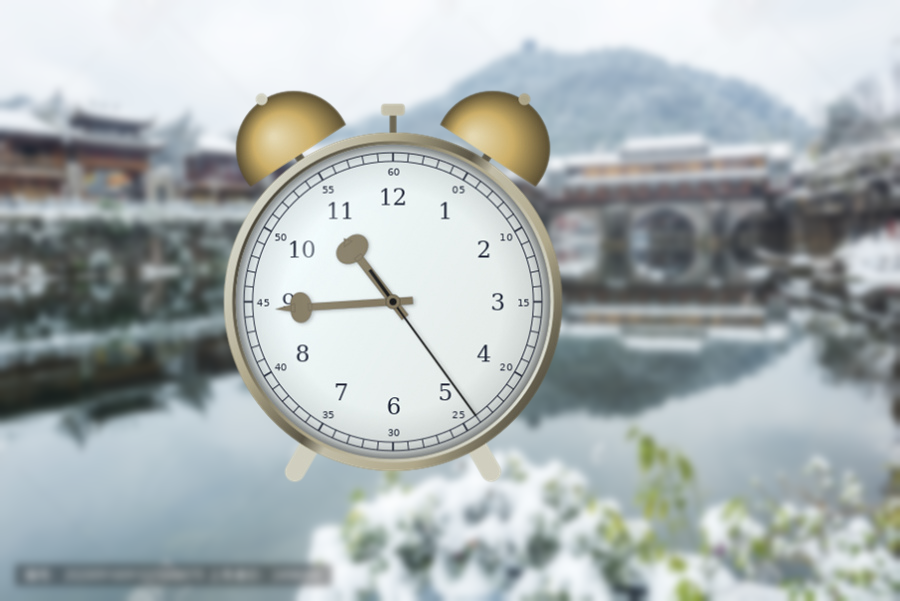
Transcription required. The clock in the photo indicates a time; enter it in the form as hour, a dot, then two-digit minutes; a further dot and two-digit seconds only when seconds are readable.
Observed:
10.44.24
